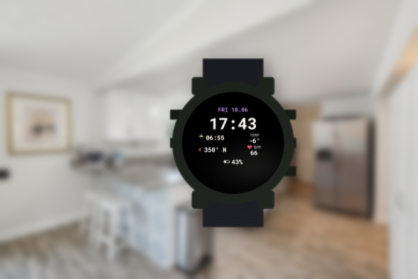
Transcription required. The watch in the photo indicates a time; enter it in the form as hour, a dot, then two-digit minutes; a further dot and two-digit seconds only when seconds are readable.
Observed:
17.43
